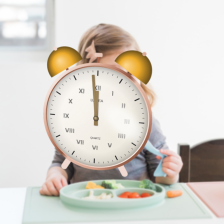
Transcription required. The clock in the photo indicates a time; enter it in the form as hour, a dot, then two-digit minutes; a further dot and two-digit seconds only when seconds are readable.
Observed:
11.59
